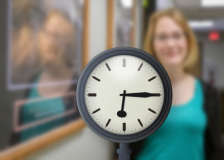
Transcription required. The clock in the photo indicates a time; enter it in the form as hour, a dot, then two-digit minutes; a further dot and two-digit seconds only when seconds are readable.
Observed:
6.15
